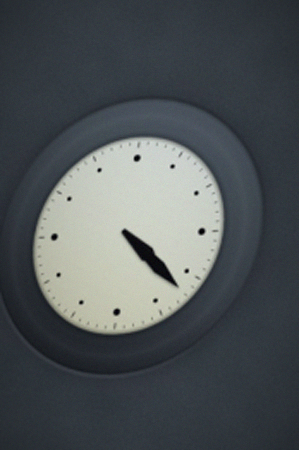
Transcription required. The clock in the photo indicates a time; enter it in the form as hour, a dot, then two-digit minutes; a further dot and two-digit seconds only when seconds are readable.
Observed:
4.22
